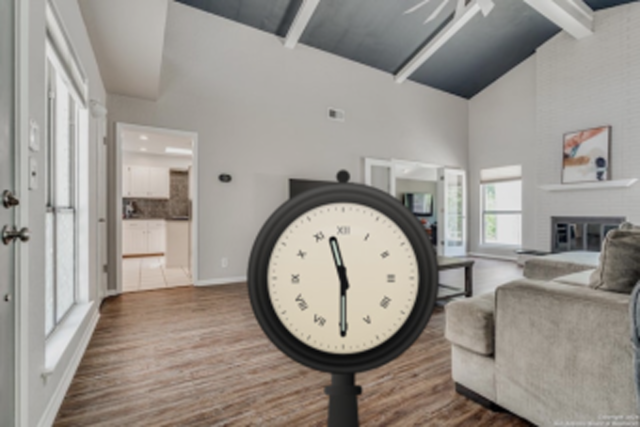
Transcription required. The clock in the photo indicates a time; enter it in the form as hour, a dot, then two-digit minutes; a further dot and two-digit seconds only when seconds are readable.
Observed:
11.30
